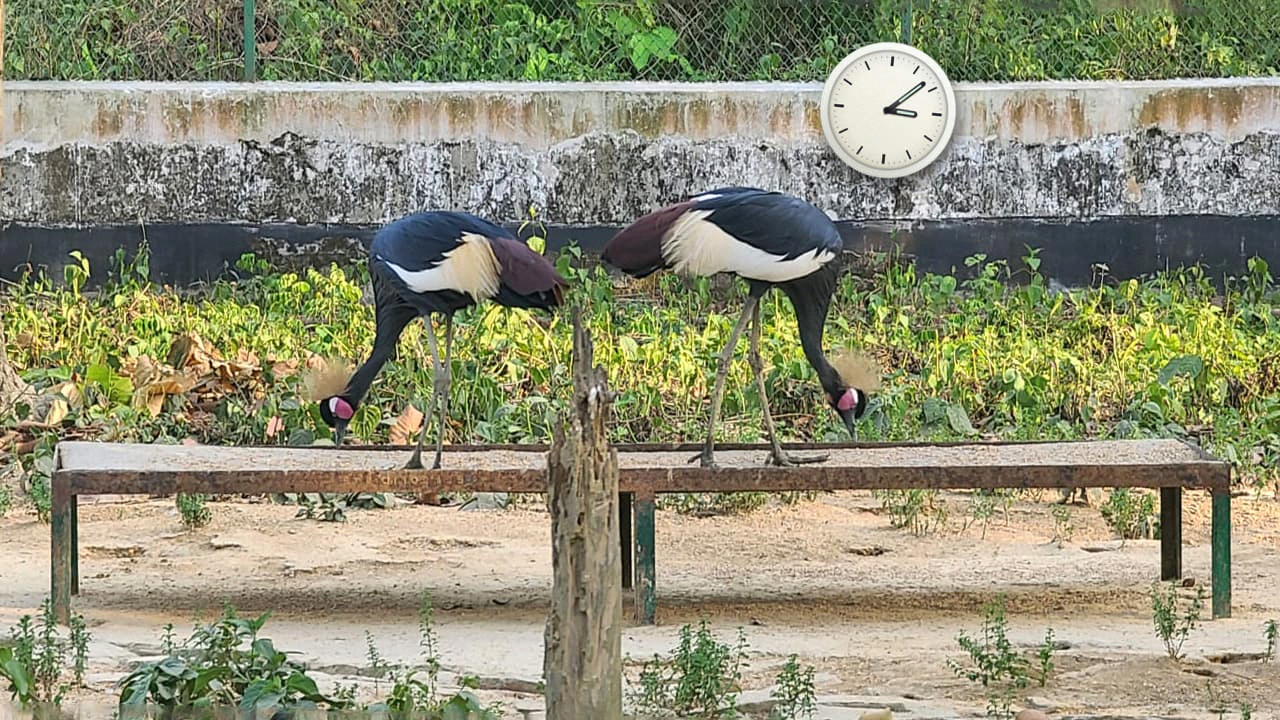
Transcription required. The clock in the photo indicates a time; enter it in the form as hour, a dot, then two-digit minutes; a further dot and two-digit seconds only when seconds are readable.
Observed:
3.08
